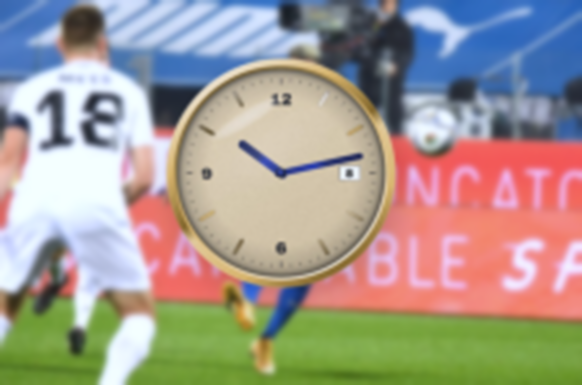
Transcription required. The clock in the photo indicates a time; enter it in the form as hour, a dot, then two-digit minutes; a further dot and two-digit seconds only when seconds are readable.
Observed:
10.13
